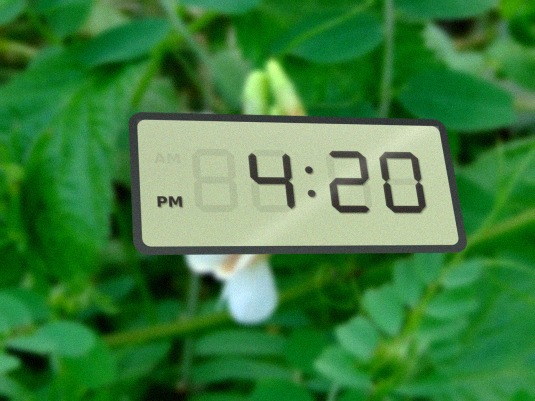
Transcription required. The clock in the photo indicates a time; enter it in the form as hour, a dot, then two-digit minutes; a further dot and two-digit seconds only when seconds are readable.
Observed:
4.20
